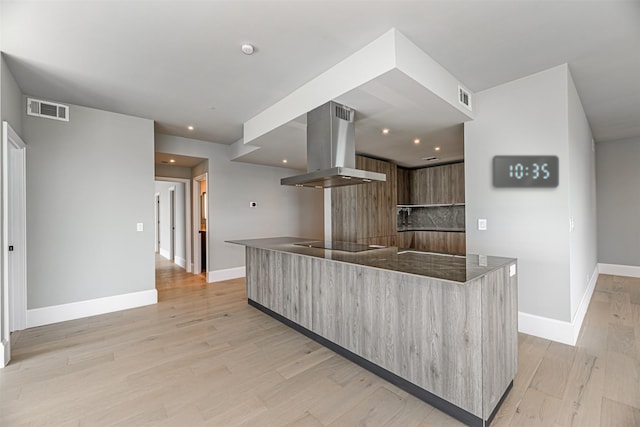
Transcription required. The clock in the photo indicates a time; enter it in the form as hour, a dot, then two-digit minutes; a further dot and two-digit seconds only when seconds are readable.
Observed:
10.35
